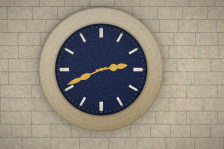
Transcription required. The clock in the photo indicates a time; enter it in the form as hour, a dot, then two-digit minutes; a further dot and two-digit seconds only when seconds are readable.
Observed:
2.41
